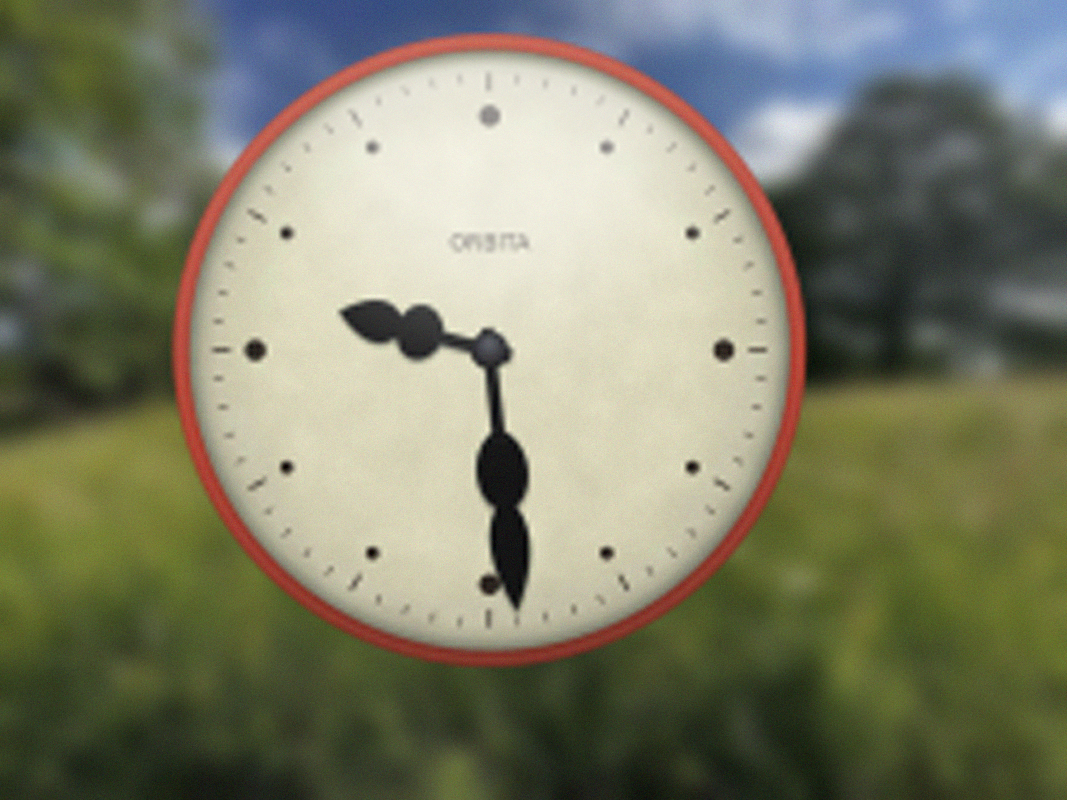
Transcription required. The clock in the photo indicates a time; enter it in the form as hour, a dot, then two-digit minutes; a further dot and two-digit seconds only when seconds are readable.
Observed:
9.29
